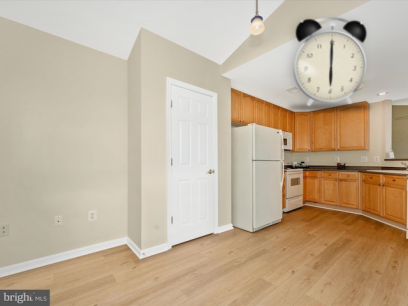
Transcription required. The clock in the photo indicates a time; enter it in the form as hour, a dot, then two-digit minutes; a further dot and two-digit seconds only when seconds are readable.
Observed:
6.00
